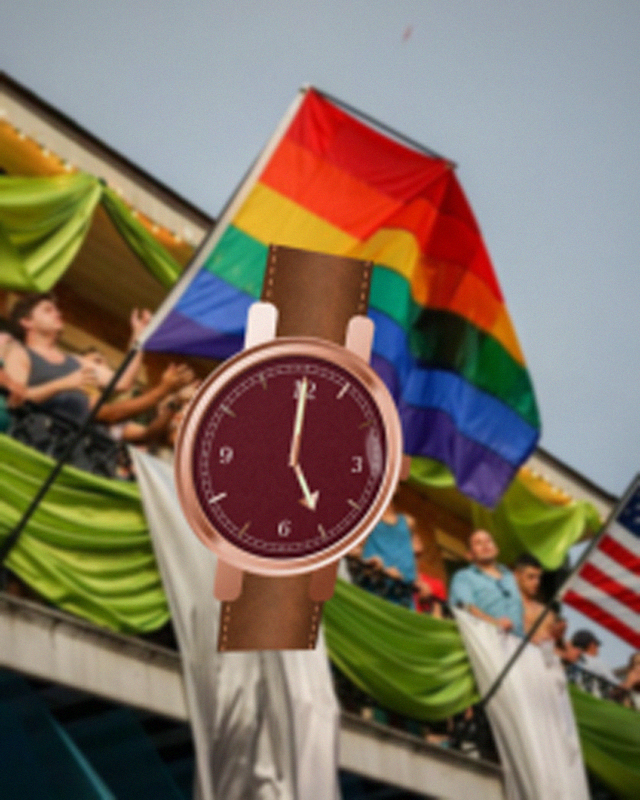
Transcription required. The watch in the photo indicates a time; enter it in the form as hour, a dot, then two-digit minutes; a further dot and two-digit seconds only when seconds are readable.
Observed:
5.00
